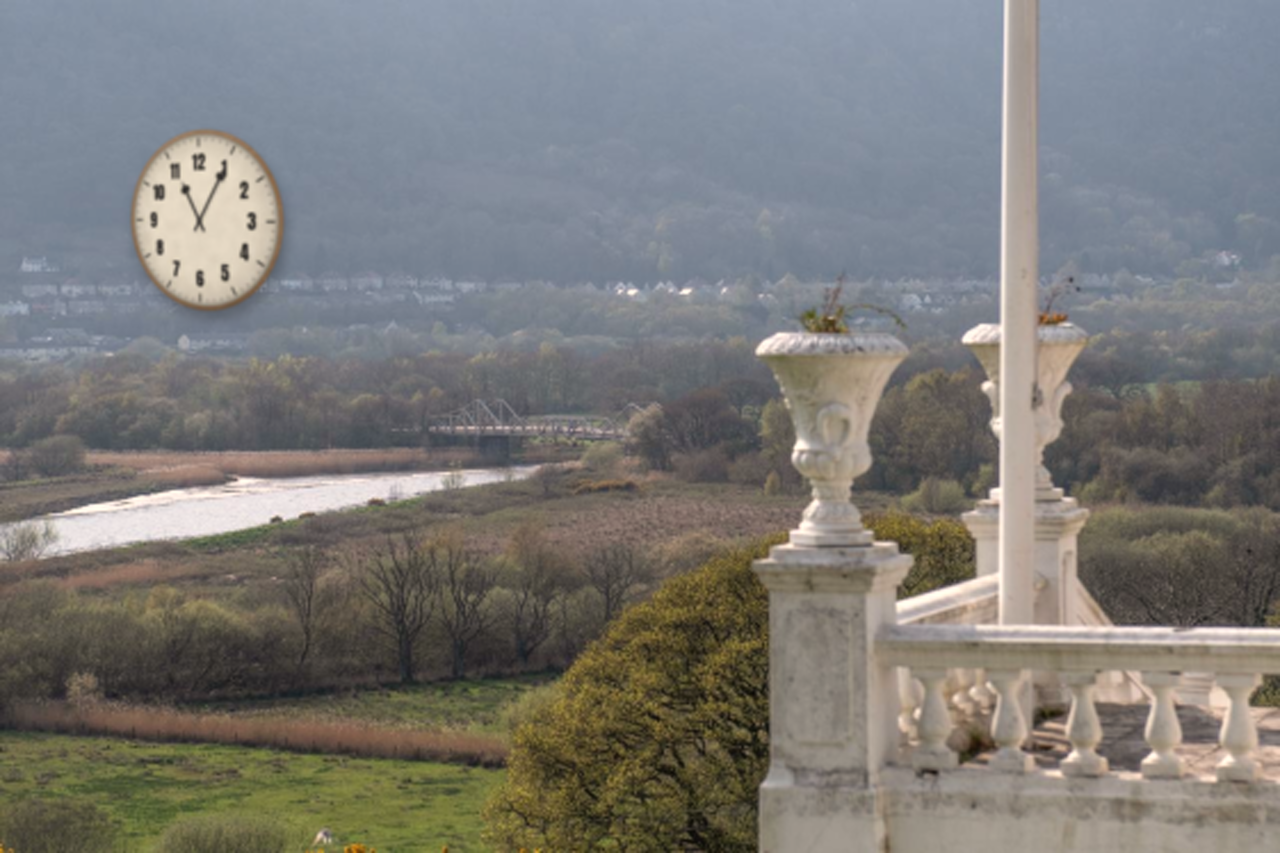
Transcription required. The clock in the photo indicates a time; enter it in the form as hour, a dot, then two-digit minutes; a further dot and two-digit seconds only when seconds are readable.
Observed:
11.05
